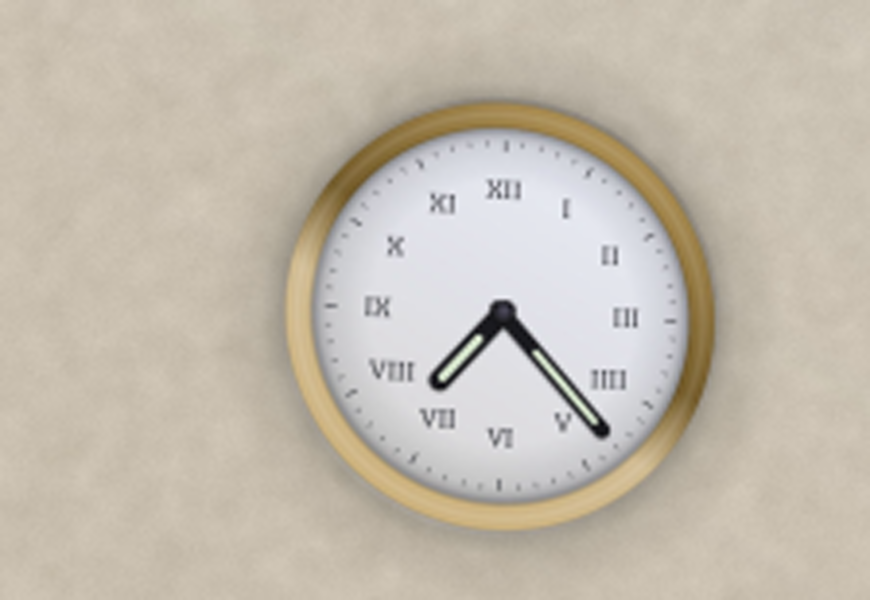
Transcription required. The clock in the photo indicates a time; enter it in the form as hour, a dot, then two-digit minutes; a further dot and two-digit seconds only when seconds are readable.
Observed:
7.23
